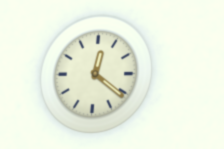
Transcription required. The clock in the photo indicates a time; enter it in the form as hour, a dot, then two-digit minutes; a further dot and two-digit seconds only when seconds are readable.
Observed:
12.21
